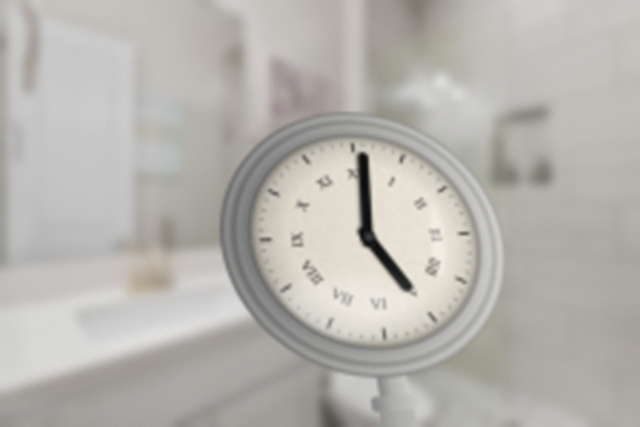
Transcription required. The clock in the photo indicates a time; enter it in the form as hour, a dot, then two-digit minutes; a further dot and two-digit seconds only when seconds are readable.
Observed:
5.01
